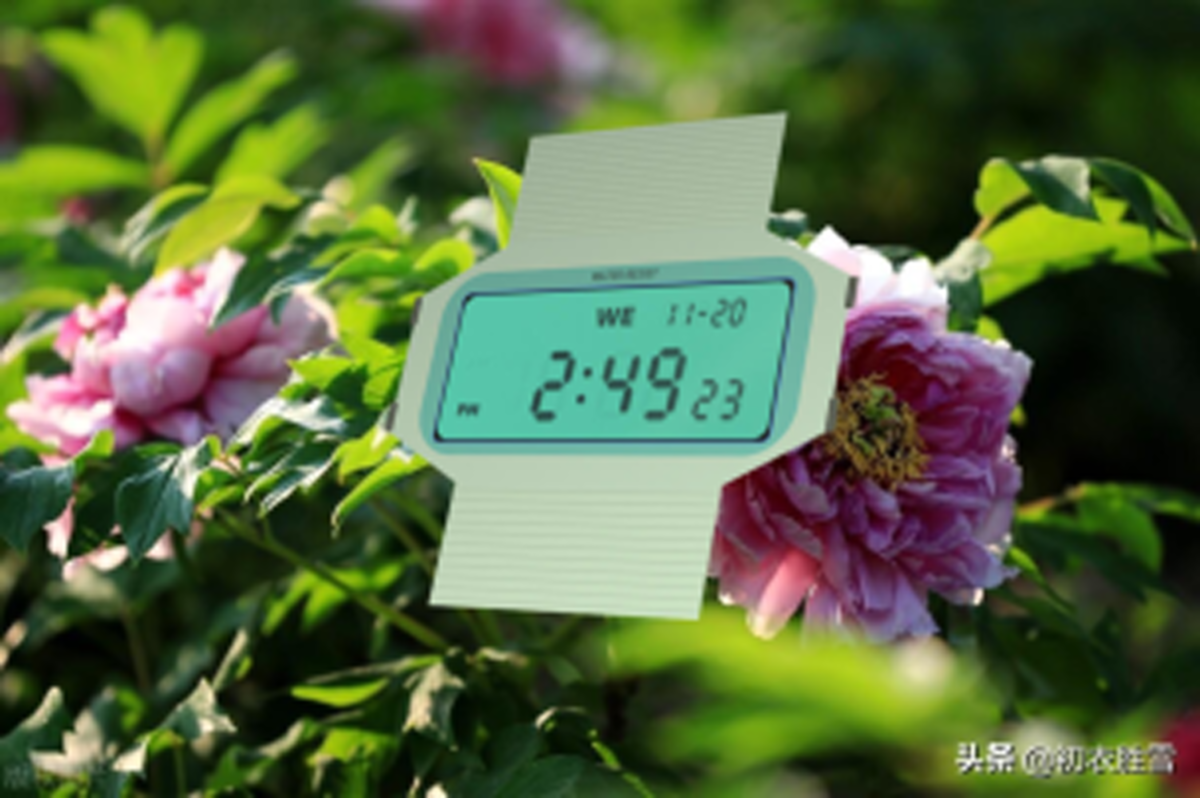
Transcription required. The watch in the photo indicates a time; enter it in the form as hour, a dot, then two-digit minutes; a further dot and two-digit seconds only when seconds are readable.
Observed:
2.49.23
